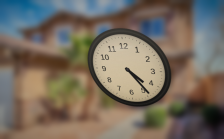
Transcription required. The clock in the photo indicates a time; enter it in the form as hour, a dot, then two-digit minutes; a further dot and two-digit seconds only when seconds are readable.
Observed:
4.24
